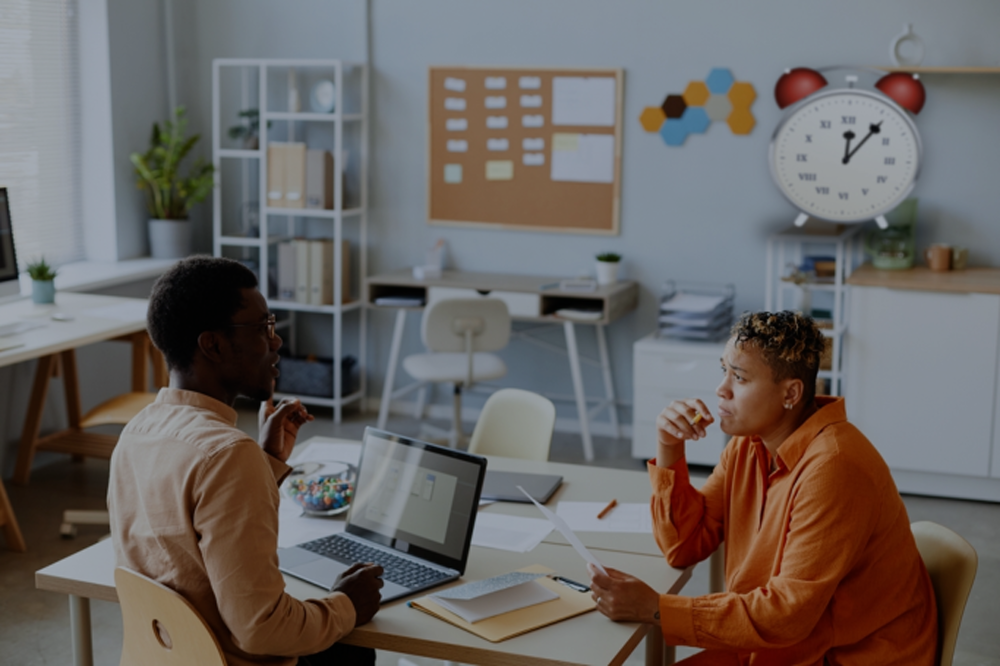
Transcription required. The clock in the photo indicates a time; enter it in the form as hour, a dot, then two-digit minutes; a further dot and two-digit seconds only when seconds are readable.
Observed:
12.06
